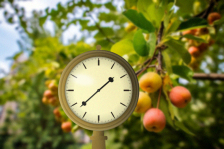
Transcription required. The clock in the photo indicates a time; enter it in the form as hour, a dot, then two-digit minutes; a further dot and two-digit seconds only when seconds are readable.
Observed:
1.38
